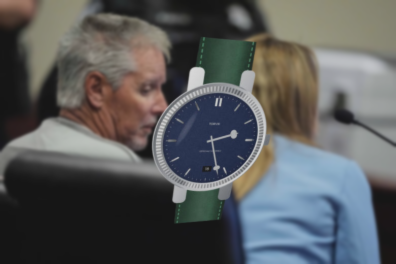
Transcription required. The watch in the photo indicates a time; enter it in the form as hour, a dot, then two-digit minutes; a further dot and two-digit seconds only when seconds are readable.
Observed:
2.27
